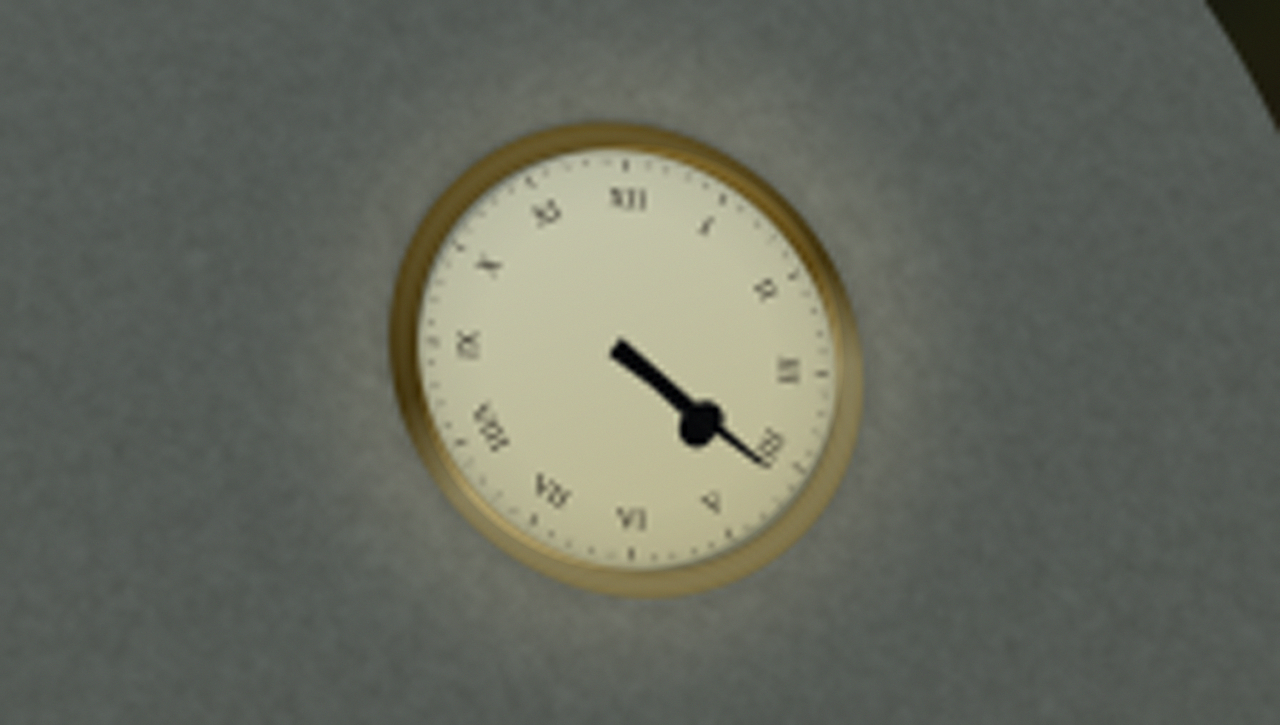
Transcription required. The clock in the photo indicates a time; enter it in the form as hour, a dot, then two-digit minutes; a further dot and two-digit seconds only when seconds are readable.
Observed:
4.21
